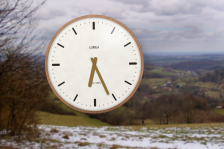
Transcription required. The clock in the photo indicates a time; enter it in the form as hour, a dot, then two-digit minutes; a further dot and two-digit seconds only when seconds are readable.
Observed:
6.26
